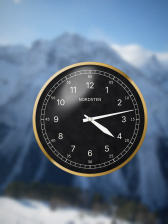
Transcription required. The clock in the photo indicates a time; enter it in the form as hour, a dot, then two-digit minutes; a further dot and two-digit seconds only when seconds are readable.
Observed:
4.13
